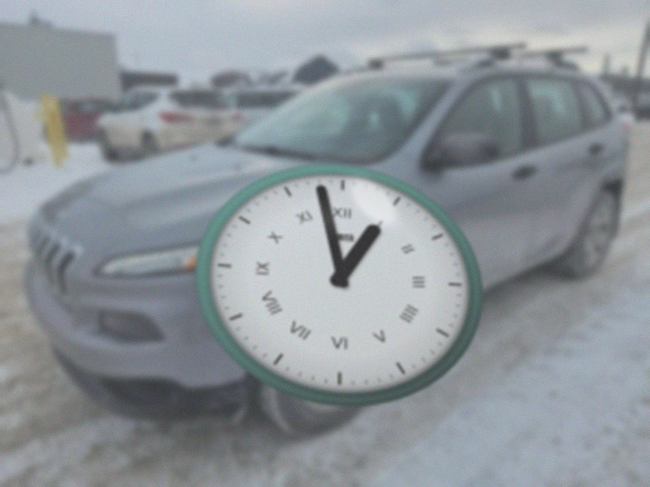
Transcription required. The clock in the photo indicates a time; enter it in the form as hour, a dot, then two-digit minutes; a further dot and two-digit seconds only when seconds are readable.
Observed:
12.58
